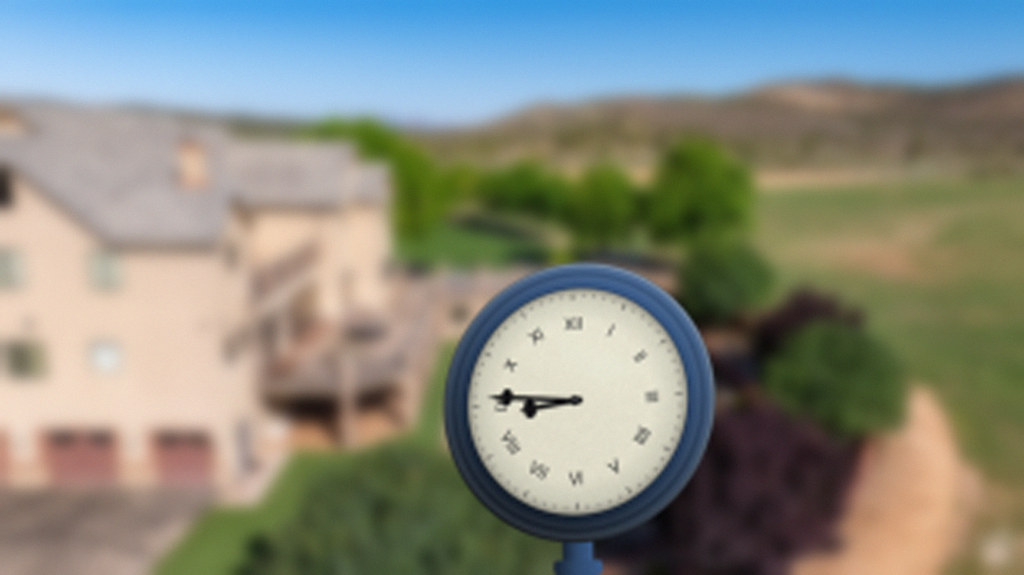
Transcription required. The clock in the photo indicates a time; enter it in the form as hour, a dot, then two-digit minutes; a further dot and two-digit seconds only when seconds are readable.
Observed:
8.46
